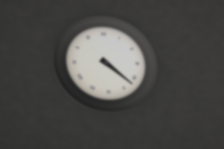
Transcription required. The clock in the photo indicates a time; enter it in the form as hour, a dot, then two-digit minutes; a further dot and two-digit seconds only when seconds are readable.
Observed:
4.22
